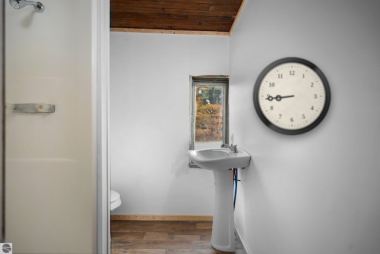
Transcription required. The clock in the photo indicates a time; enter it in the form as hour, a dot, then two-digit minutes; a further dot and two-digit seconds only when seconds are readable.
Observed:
8.44
